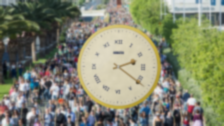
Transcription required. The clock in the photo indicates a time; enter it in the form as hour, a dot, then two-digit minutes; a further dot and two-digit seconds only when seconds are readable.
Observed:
2.21
